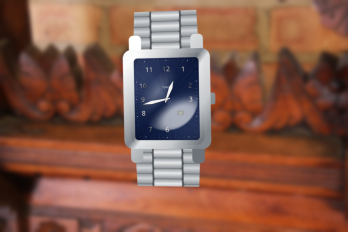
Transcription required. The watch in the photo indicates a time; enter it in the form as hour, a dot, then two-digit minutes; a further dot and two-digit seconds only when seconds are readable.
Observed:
12.43
